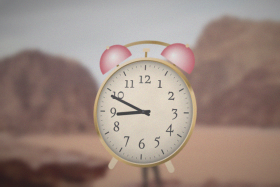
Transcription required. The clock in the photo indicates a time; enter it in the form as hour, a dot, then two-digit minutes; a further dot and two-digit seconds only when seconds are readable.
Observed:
8.49
